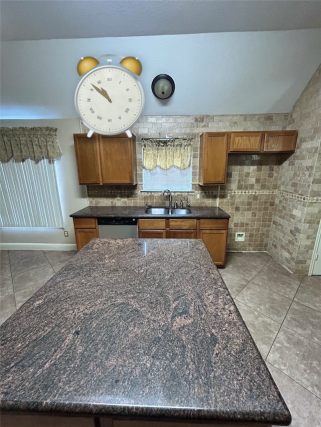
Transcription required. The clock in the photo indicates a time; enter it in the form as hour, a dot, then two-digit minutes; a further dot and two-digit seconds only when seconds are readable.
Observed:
10.52
